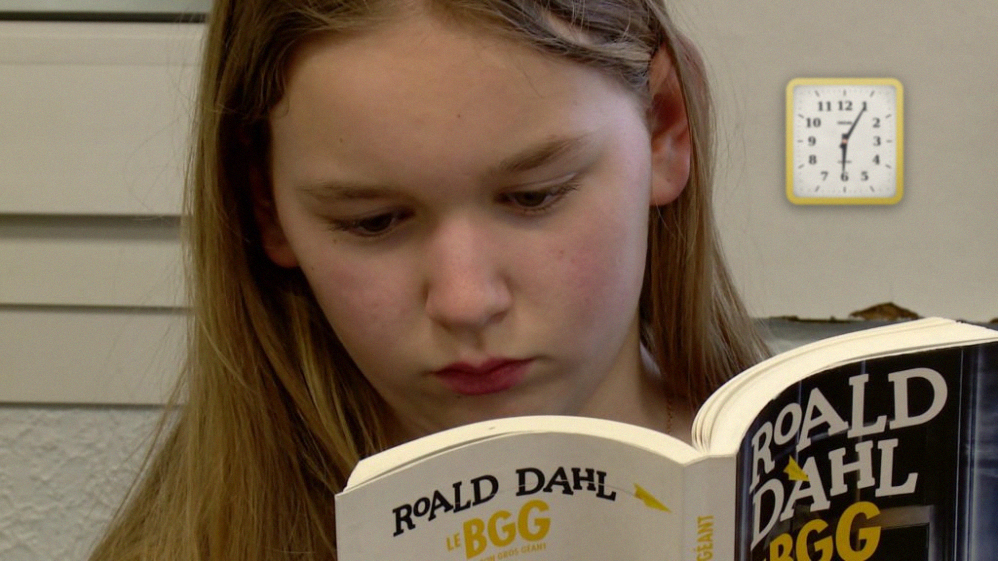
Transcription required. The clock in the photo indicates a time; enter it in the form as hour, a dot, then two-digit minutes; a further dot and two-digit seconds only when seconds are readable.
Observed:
6.05
